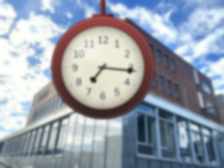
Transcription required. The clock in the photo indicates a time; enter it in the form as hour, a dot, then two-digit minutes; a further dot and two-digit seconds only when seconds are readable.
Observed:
7.16
